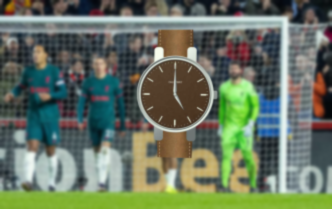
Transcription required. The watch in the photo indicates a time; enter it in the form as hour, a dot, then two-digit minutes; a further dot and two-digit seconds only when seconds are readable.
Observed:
5.00
